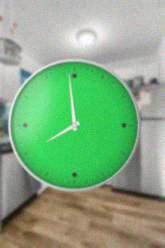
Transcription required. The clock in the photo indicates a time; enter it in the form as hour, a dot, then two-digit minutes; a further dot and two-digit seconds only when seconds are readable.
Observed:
7.59
